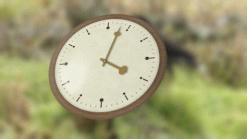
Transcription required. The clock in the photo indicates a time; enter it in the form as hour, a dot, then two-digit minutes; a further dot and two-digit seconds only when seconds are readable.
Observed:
4.03
